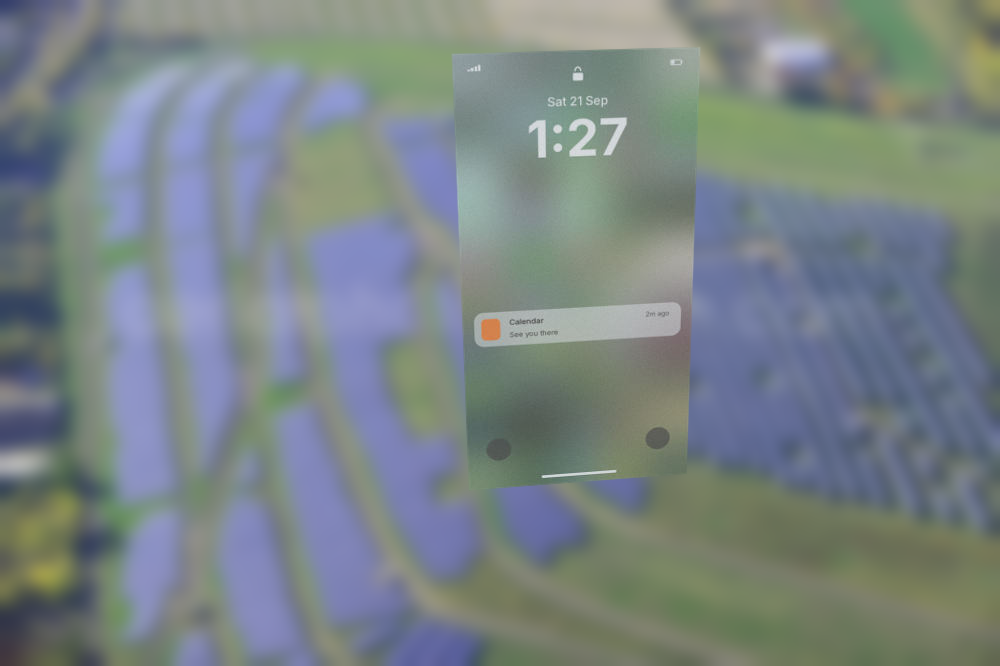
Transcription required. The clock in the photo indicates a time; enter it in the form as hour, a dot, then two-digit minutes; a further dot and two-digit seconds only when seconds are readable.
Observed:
1.27
